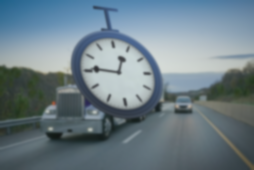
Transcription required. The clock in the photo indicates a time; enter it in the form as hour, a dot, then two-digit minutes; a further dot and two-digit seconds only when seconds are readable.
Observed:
12.46
